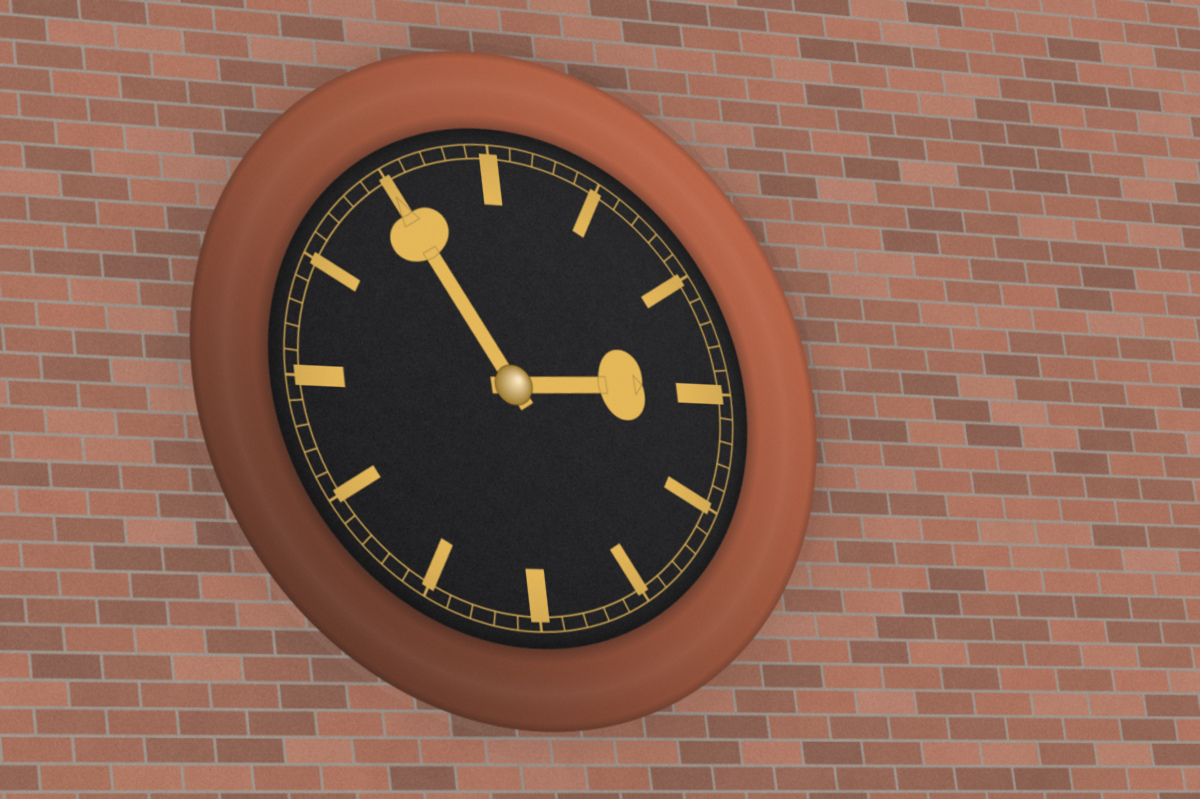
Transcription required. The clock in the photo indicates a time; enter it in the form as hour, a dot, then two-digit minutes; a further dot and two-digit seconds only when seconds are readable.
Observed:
2.55
